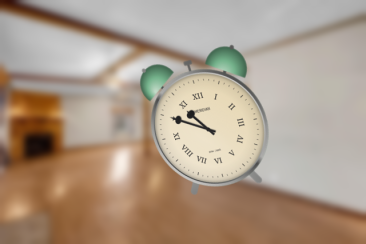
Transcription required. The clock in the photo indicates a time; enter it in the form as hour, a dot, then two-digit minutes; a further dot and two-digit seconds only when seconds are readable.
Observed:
10.50
